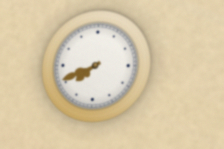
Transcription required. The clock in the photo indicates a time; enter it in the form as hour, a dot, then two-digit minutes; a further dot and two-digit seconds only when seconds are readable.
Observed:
7.41
